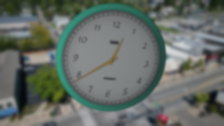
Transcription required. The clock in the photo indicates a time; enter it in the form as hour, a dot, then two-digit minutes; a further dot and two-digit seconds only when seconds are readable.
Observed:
12.39
